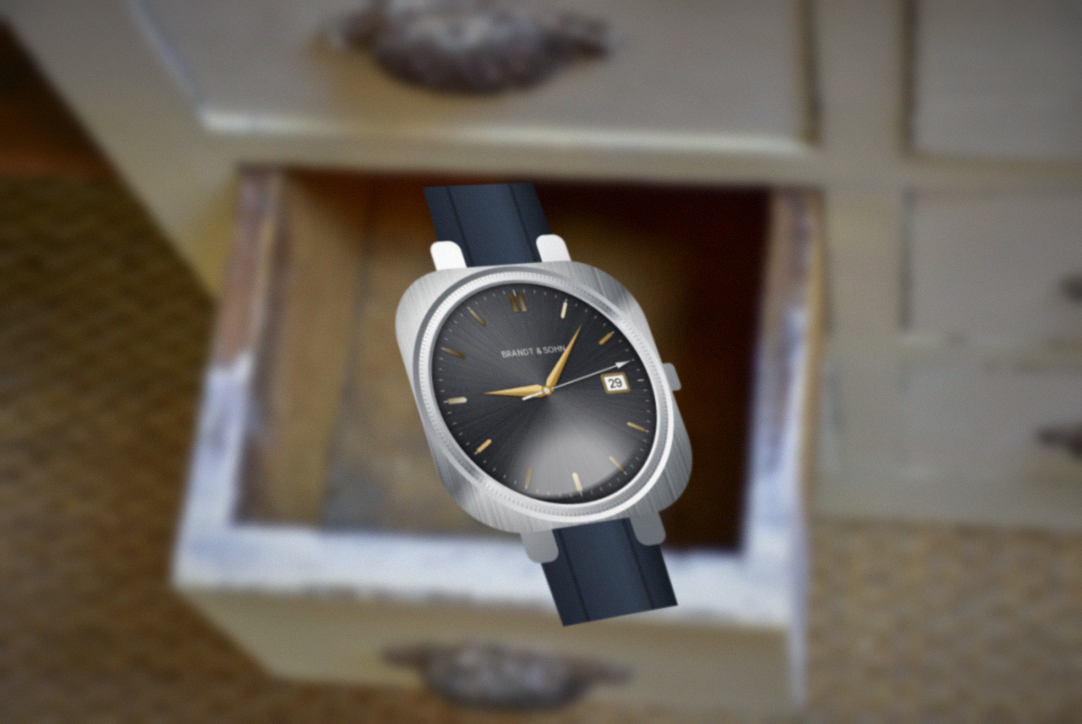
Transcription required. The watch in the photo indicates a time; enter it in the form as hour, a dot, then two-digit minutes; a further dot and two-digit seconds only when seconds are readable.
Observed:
9.07.13
